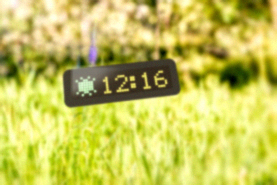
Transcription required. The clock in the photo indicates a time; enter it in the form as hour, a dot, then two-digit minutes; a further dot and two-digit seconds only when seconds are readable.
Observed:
12.16
